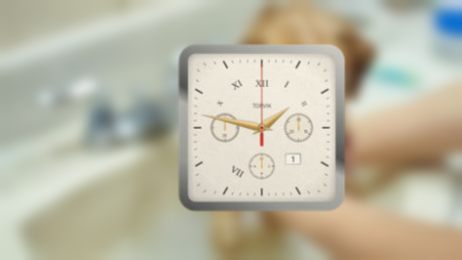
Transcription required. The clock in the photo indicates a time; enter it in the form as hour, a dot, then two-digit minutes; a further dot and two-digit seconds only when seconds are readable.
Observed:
1.47
